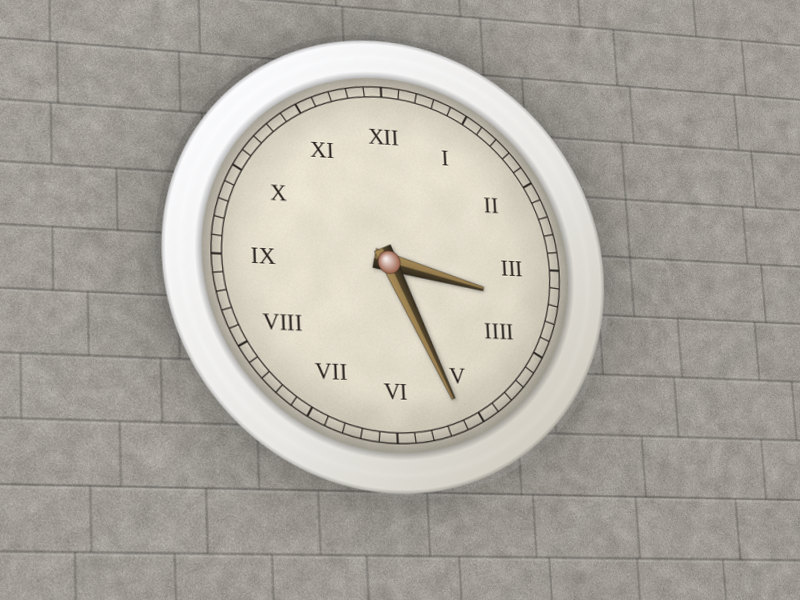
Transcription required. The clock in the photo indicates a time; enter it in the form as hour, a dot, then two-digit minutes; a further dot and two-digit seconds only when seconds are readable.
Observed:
3.26
